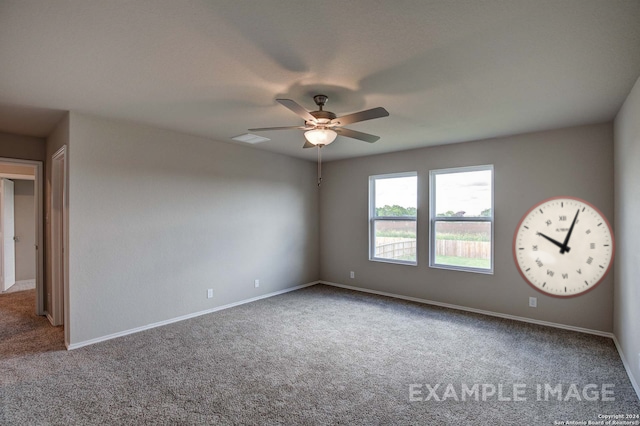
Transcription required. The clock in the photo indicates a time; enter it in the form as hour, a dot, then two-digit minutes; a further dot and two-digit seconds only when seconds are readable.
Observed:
10.04
